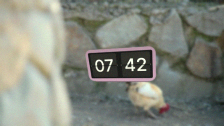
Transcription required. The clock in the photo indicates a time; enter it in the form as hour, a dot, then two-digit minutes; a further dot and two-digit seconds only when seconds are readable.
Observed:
7.42
